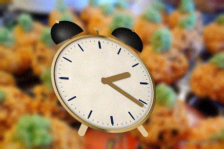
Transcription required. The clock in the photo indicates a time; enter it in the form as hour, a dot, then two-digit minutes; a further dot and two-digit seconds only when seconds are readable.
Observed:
2.21
